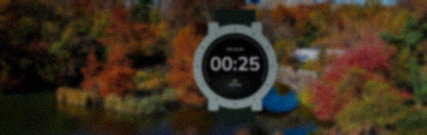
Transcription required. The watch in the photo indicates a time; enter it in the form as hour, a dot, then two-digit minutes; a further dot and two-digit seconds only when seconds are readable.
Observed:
0.25
